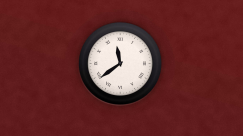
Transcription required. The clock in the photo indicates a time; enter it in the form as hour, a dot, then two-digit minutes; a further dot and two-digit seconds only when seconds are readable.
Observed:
11.39
